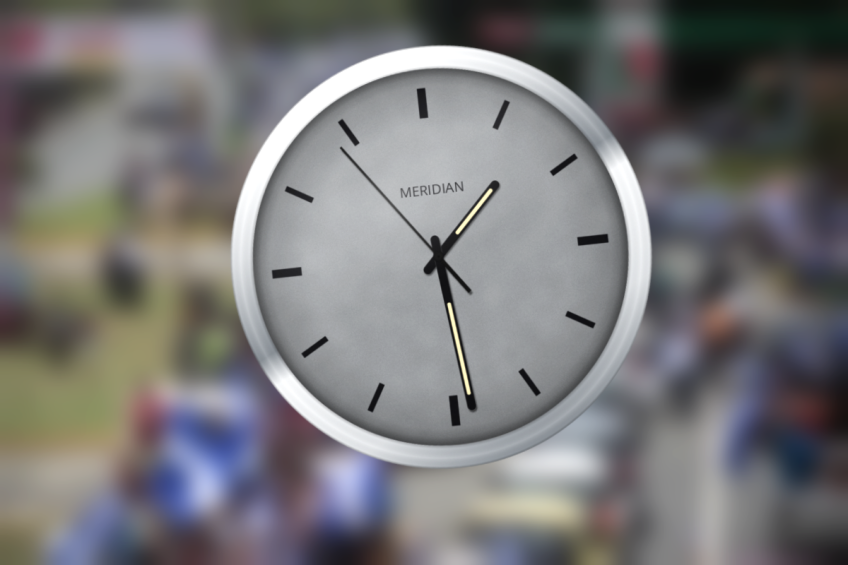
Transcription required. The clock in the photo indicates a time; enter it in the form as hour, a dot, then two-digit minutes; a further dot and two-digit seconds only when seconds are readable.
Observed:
1.28.54
